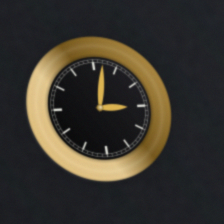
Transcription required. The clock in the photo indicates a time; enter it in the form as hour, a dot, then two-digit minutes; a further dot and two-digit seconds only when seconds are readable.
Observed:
3.02
